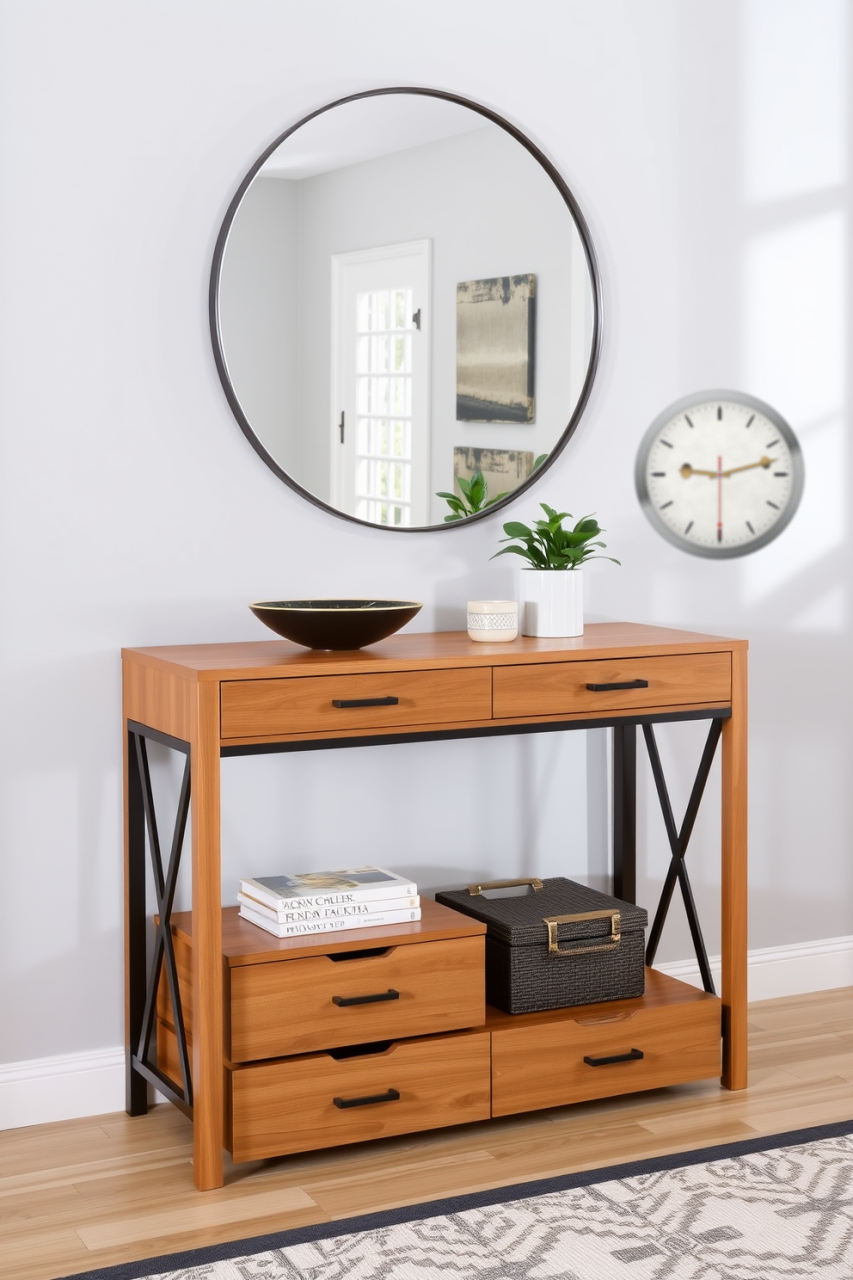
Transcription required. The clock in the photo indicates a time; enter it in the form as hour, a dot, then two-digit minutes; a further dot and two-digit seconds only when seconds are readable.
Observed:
9.12.30
